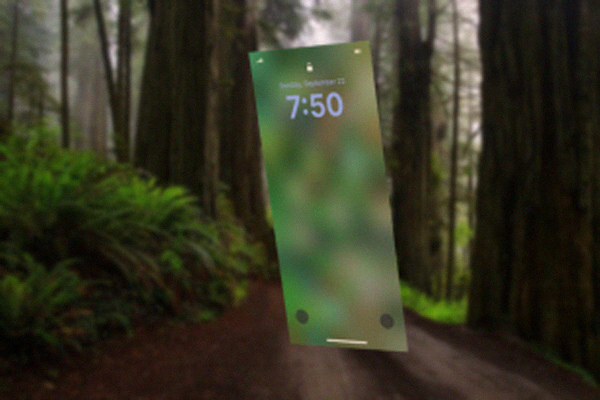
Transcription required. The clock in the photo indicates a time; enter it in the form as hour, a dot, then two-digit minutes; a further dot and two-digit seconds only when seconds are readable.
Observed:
7.50
